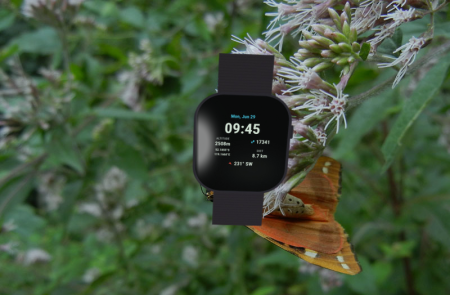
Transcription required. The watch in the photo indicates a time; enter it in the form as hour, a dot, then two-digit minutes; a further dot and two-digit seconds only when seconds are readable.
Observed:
9.45
